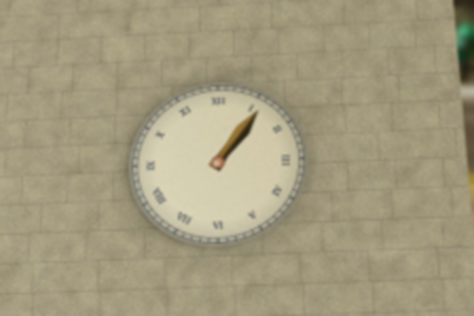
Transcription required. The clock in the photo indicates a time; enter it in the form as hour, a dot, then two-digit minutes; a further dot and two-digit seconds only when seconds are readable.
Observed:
1.06
